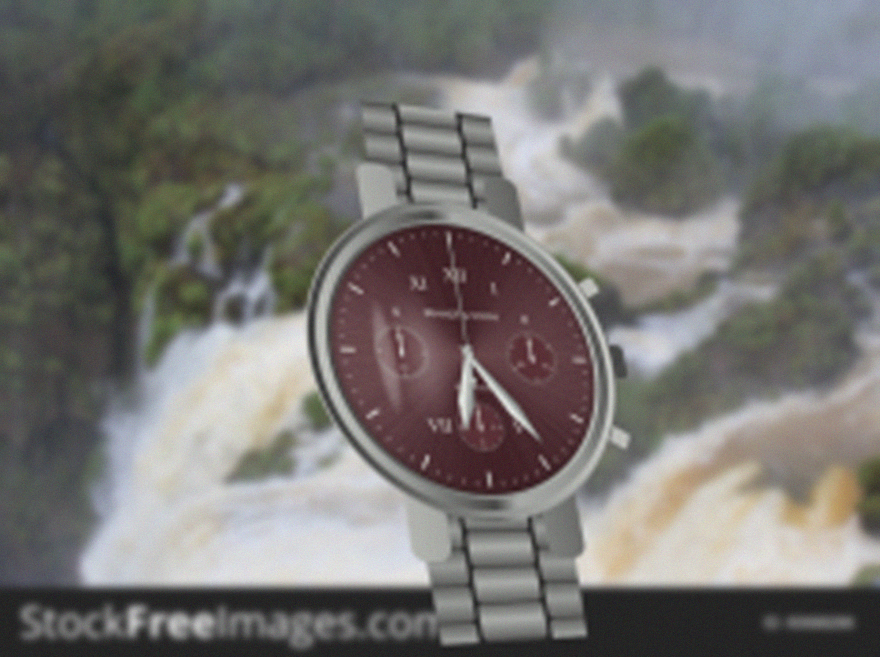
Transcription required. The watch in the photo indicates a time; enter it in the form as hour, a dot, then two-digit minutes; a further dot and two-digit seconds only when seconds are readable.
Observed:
6.24
